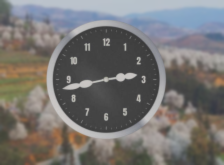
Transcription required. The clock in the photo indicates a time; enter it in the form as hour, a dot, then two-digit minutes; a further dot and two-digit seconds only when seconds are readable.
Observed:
2.43
